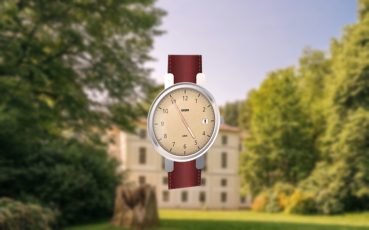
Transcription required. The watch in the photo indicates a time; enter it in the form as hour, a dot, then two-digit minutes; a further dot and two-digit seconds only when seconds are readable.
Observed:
4.55
